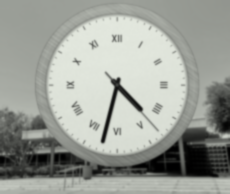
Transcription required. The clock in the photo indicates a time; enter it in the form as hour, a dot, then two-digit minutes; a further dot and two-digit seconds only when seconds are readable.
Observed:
4.32.23
